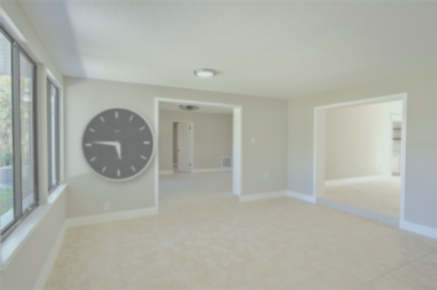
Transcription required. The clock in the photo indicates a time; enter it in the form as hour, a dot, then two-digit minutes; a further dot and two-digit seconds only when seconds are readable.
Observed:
5.46
